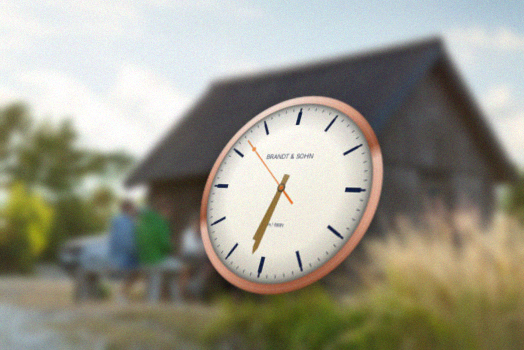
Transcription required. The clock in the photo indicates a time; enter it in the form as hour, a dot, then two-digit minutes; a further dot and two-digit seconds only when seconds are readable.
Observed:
6.31.52
